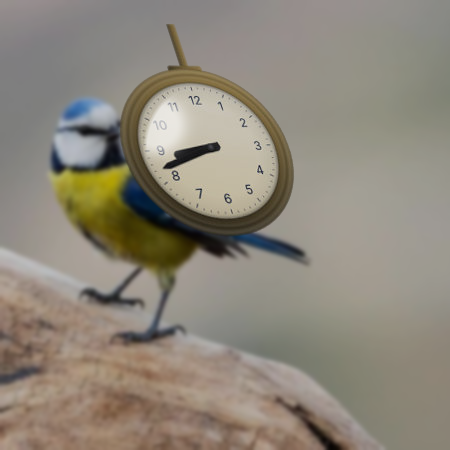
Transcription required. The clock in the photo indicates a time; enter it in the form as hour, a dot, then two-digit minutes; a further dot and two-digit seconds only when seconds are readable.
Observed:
8.42
